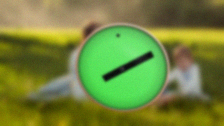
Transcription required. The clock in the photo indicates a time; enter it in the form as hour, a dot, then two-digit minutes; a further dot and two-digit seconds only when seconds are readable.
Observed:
8.11
